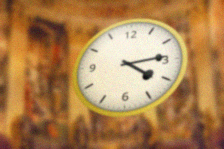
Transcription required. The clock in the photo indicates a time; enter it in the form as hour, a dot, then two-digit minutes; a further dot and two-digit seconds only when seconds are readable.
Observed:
4.14
